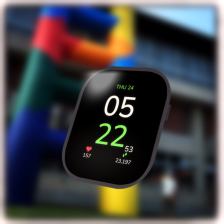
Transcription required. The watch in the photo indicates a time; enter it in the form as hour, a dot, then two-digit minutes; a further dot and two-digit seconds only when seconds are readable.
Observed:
5.22.53
